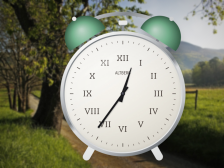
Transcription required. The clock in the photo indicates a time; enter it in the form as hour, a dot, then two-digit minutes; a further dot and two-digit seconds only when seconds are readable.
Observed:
12.36
